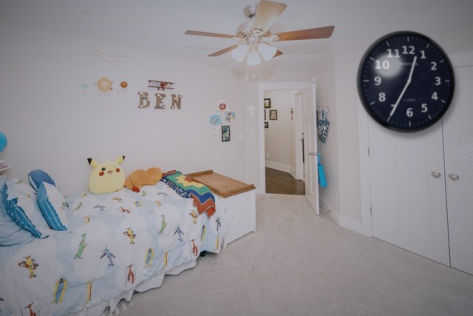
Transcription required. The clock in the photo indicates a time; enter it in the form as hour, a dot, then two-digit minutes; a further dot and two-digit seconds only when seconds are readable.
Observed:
12.35
